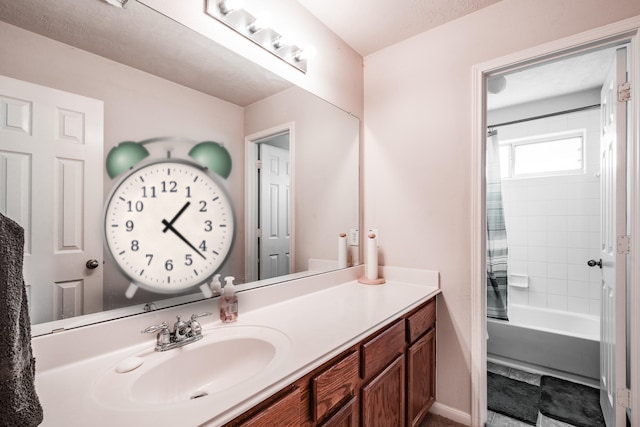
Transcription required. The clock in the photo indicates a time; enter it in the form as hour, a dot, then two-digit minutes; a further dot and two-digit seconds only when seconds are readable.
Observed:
1.22
